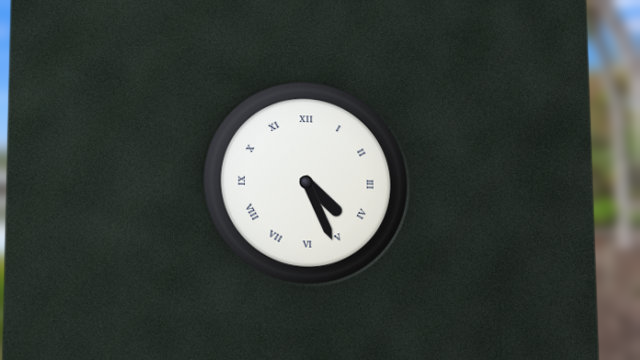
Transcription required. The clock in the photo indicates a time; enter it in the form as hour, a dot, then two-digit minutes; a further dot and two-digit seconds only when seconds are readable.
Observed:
4.26
